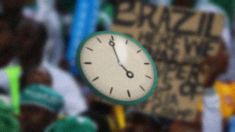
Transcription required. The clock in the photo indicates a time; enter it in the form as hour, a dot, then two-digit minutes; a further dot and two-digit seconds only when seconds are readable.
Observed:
4.59
